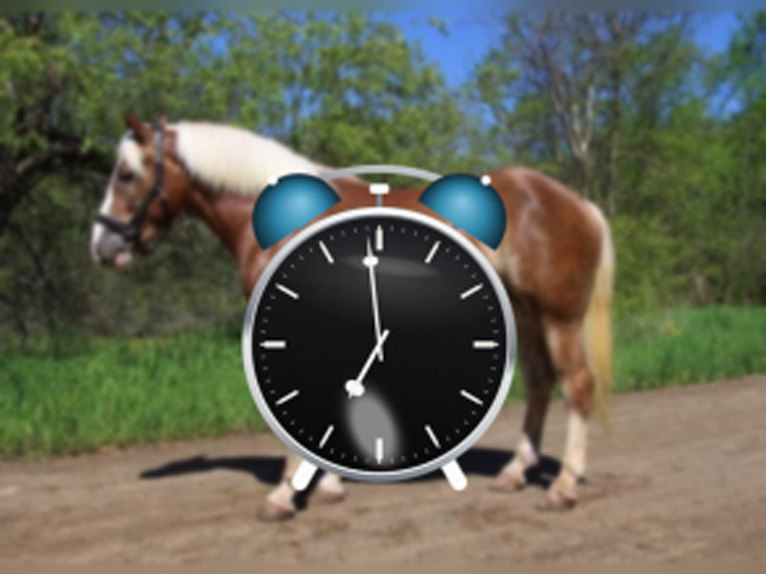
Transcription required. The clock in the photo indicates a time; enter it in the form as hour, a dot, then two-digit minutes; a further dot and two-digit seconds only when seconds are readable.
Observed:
6.59
